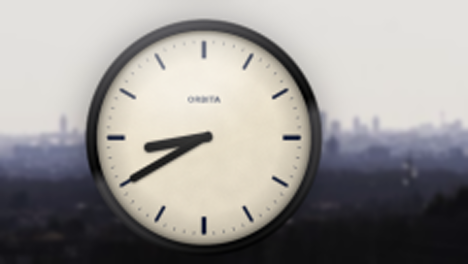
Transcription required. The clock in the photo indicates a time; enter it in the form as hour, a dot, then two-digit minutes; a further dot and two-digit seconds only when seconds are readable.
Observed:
8.40
